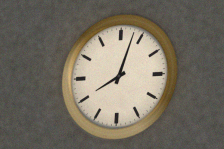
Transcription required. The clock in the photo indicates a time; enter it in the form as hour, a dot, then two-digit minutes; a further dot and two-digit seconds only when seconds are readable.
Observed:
8.03
